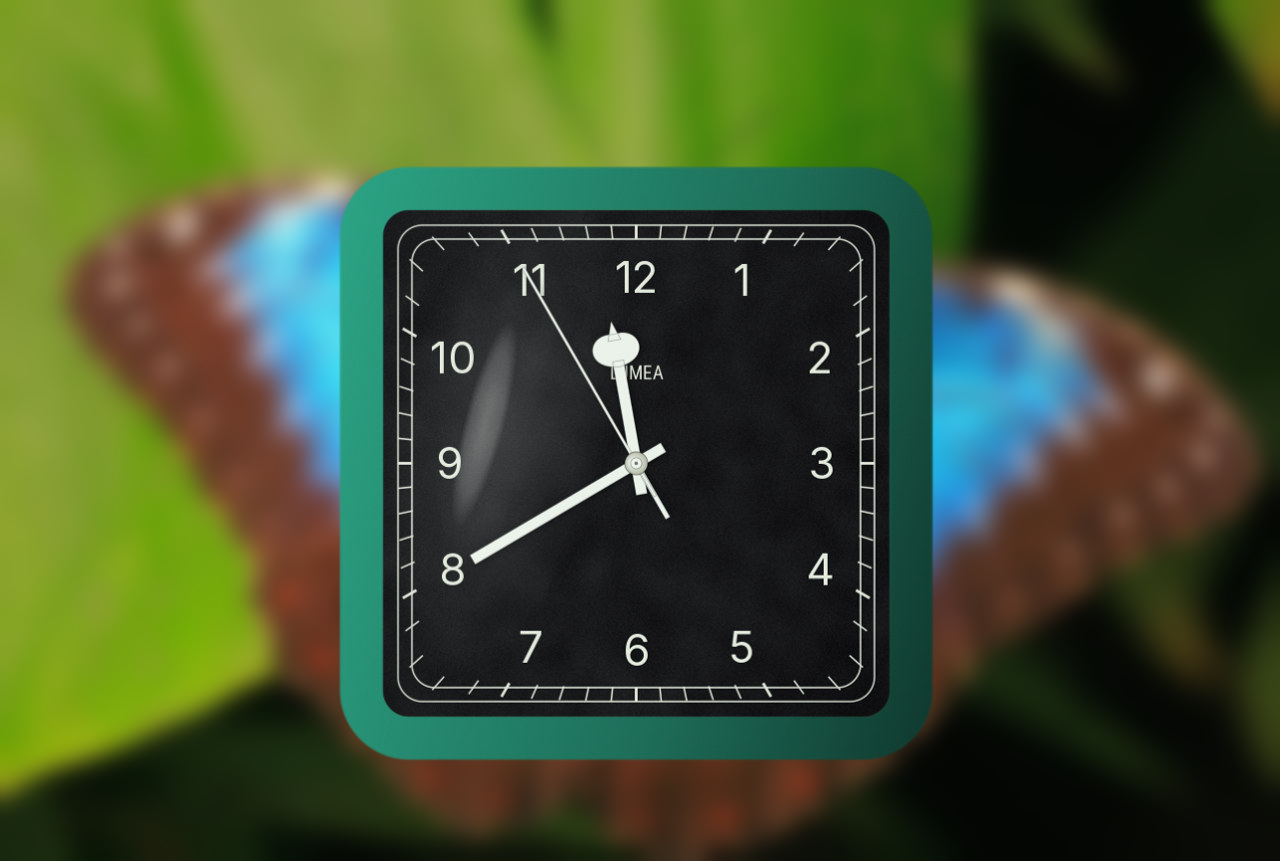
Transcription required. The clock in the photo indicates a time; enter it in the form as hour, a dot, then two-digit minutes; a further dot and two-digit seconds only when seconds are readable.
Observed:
11.39.55
